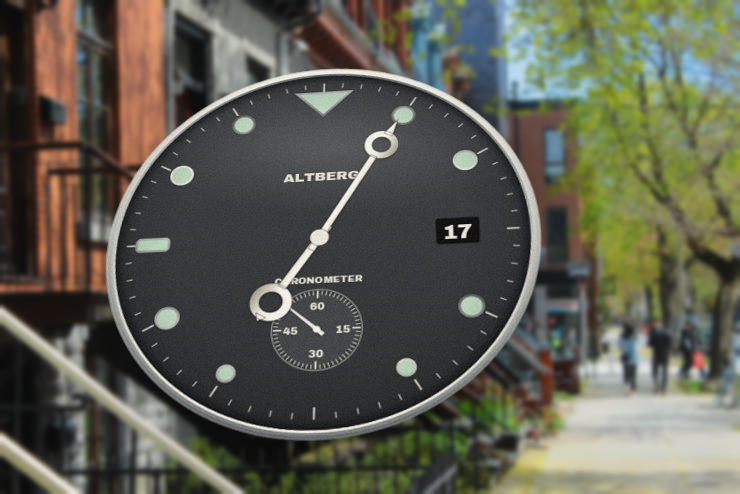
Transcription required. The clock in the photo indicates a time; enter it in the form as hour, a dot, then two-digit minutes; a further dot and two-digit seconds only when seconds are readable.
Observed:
7.04.52
